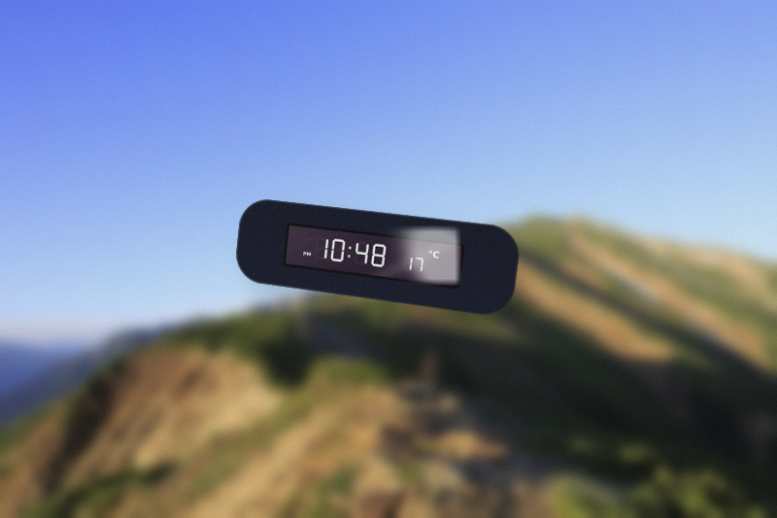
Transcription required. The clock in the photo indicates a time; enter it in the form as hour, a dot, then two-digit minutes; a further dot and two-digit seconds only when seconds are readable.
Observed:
10.48
